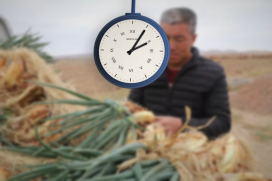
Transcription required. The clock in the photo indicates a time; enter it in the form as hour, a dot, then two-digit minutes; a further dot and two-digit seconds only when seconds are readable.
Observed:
2.05
